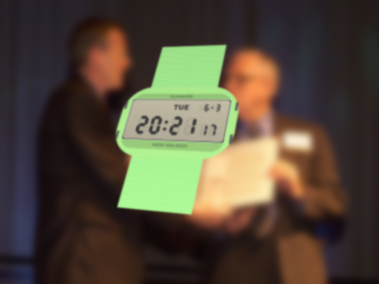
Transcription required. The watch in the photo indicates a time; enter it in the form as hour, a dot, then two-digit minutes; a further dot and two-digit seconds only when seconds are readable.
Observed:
20.21.17
